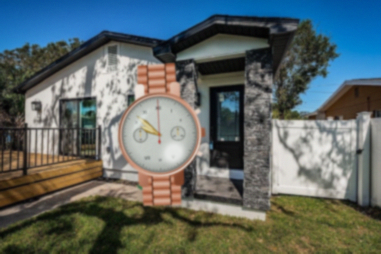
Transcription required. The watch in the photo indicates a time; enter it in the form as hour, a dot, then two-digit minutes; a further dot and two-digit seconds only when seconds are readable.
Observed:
9.52
